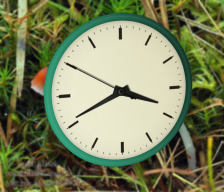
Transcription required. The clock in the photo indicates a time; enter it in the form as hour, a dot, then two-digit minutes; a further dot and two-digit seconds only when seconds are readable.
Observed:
3.40.50
